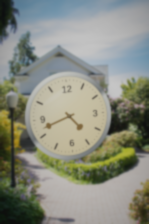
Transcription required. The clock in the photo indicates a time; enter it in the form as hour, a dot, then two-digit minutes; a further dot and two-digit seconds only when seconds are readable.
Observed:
4.42
